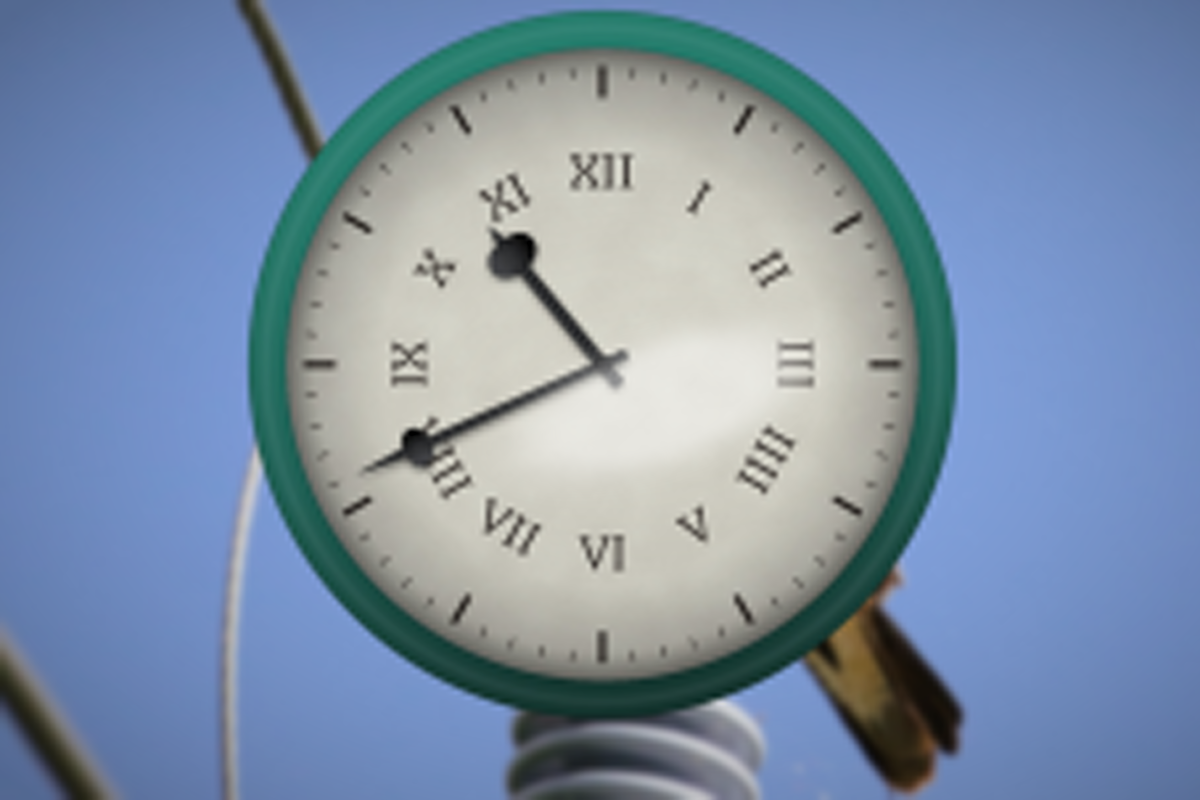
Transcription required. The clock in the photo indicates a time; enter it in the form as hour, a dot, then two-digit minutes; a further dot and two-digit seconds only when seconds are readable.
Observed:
10.41
